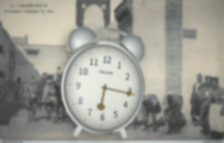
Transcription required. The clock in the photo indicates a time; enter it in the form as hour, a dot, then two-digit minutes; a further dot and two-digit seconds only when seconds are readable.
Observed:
6.16
